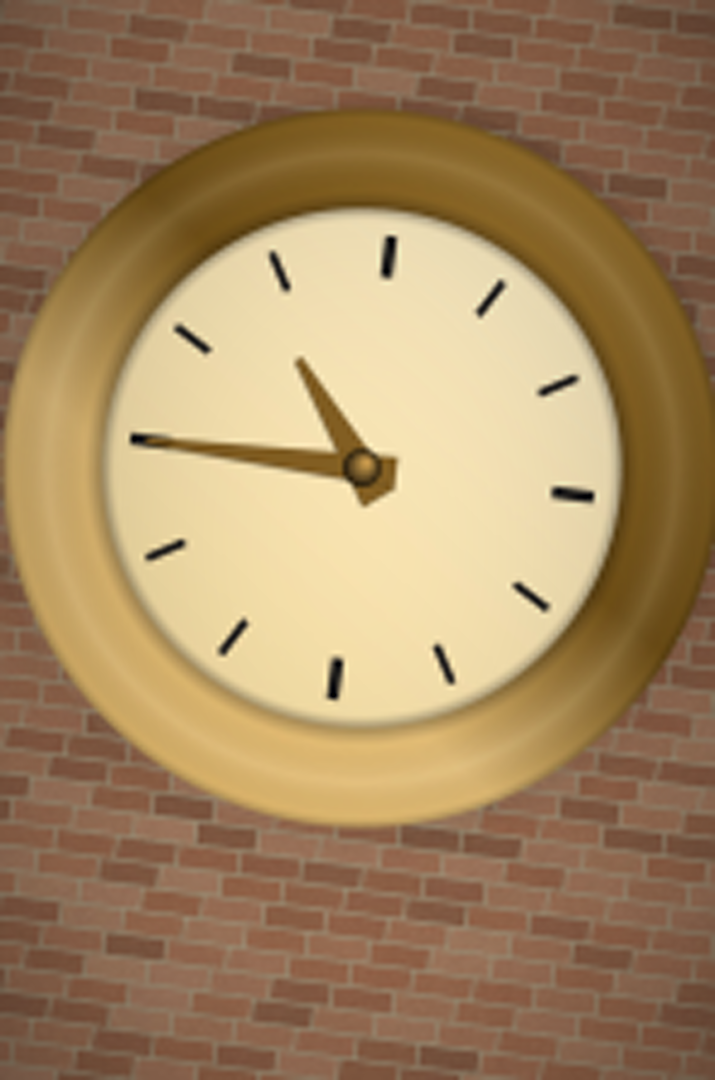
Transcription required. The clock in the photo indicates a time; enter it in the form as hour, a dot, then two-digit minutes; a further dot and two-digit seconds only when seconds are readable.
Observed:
10.45
